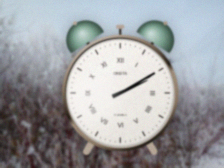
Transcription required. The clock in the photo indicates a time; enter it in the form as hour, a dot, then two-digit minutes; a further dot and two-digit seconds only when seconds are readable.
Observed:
2.10
